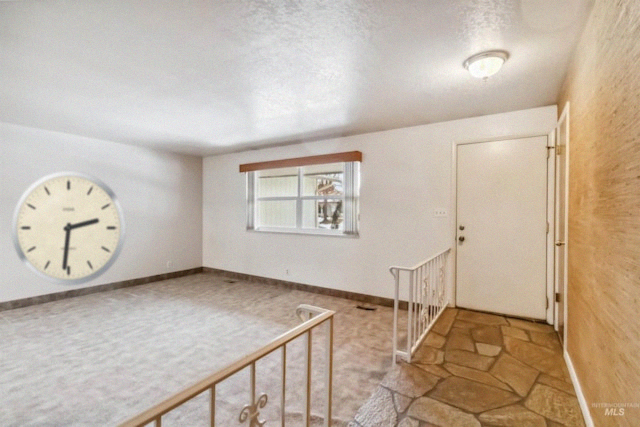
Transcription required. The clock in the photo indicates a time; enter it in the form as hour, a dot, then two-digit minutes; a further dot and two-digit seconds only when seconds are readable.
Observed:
2.31
